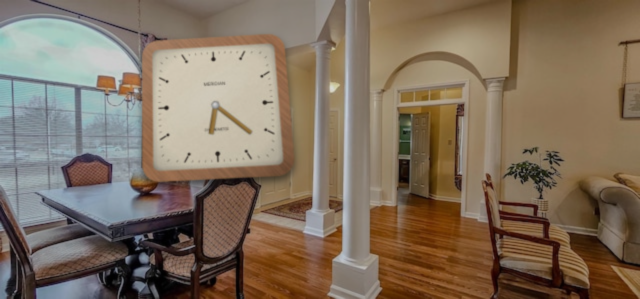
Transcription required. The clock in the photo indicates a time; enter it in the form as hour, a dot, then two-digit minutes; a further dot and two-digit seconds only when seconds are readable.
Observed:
6.22
